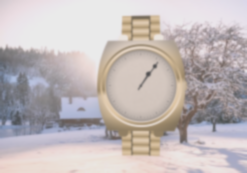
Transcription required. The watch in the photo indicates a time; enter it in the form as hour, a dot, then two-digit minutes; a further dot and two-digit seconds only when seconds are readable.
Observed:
1.06
